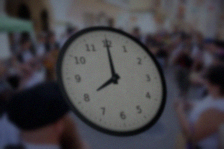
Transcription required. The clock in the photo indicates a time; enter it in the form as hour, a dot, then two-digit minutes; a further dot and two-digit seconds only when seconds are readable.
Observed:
8.00
